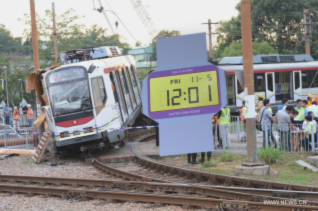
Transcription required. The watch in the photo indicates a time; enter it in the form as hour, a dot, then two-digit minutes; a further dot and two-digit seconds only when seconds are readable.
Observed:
12.01
